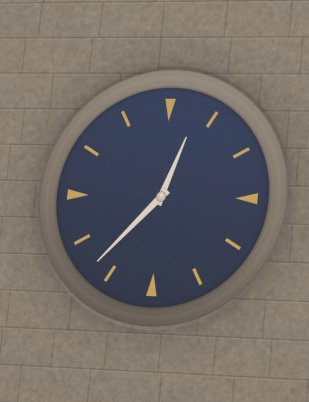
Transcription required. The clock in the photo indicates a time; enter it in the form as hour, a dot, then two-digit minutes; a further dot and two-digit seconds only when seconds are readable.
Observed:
12.37
